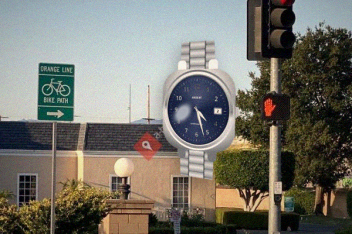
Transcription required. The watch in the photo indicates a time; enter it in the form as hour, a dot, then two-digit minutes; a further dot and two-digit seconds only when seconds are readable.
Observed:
4.27
